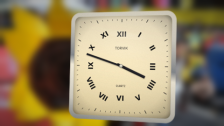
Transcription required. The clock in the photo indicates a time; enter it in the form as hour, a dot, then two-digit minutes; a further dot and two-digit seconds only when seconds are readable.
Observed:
3.48
